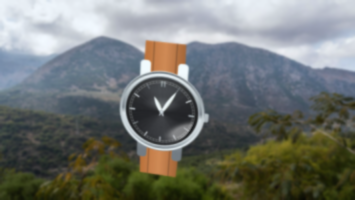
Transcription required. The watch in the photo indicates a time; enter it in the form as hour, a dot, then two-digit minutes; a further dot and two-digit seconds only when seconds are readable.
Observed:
11.05
